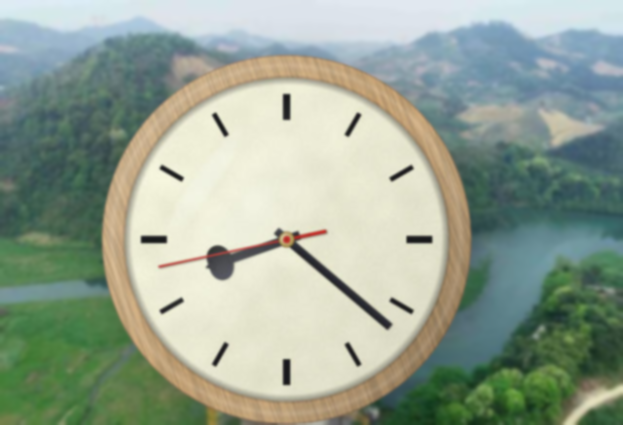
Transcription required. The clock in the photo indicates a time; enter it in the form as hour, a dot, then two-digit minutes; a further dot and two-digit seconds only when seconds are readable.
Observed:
8.21.43
